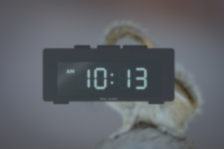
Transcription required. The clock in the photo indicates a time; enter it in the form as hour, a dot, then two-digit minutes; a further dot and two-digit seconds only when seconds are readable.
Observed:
10.13
